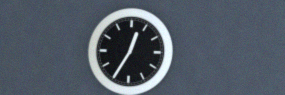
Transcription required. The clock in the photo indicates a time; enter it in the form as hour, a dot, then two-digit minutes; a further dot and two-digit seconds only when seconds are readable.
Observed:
12.35
